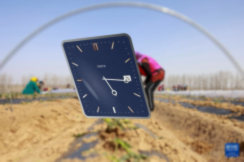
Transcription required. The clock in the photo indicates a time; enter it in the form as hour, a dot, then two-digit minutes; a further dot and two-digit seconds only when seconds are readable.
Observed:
5.16
